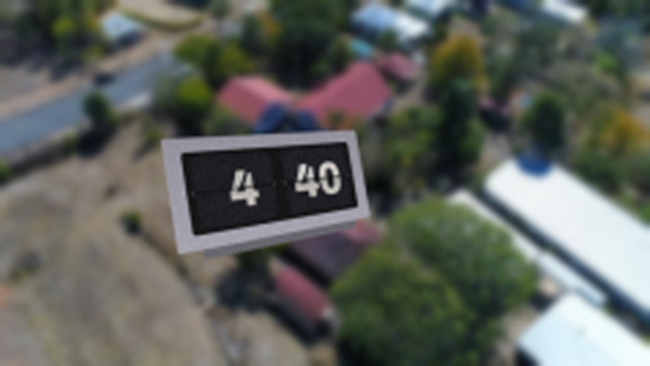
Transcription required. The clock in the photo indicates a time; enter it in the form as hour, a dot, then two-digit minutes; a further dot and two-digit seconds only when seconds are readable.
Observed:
4.40
